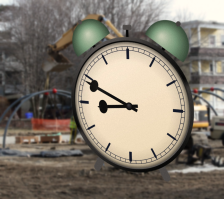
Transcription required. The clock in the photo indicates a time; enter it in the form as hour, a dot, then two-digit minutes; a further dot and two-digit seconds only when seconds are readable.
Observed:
8.49
